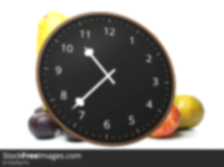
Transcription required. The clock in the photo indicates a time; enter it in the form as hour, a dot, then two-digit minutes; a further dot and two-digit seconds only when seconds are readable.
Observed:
10.37
